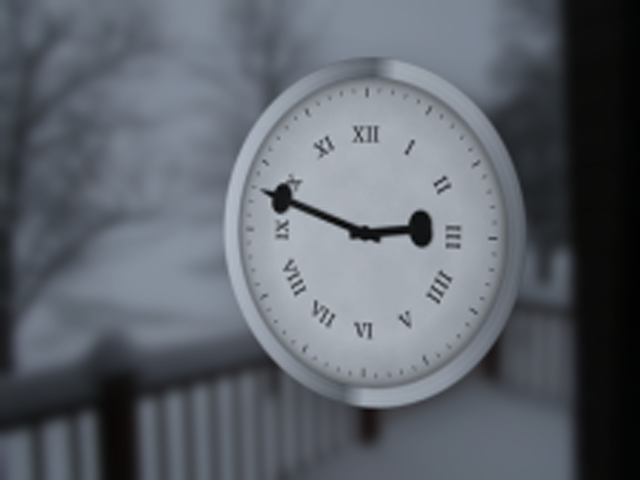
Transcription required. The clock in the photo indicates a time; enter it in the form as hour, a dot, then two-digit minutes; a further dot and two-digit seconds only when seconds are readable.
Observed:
2.48
